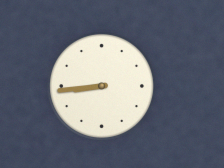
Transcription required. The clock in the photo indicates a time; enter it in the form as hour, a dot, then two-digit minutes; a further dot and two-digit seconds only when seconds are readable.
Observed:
8.44
